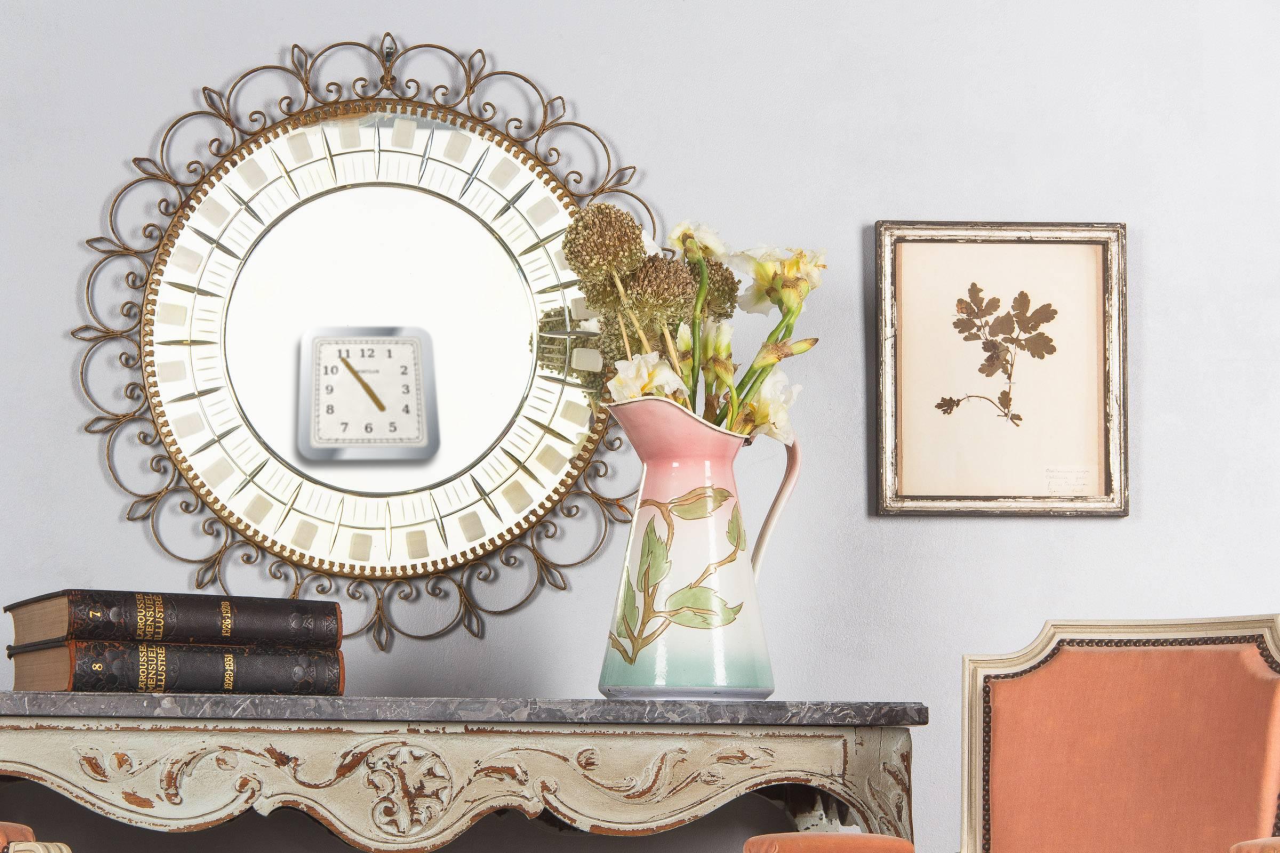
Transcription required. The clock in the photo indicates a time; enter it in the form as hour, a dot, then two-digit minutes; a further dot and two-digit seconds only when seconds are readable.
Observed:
4.54
